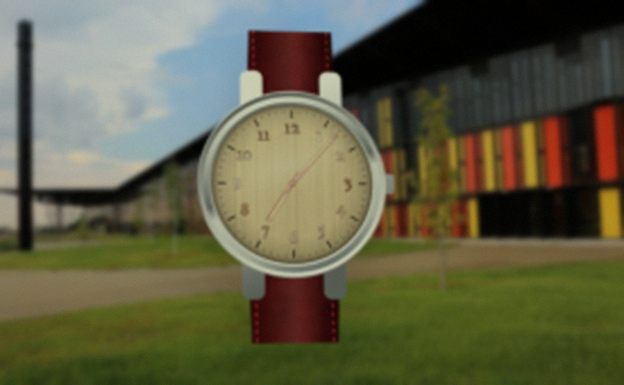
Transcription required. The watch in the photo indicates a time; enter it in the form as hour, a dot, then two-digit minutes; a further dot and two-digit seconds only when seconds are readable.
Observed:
7.07
